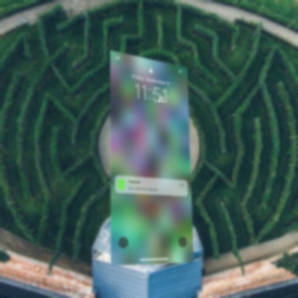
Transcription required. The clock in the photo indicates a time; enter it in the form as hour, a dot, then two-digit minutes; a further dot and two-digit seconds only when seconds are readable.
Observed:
11.51
